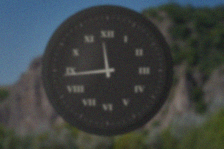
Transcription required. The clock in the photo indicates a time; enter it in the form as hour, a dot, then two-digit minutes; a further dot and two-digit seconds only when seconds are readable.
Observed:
11.44
